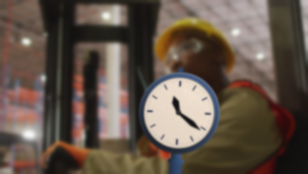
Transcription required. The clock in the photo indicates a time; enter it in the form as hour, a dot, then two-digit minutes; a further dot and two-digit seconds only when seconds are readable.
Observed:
11.21
